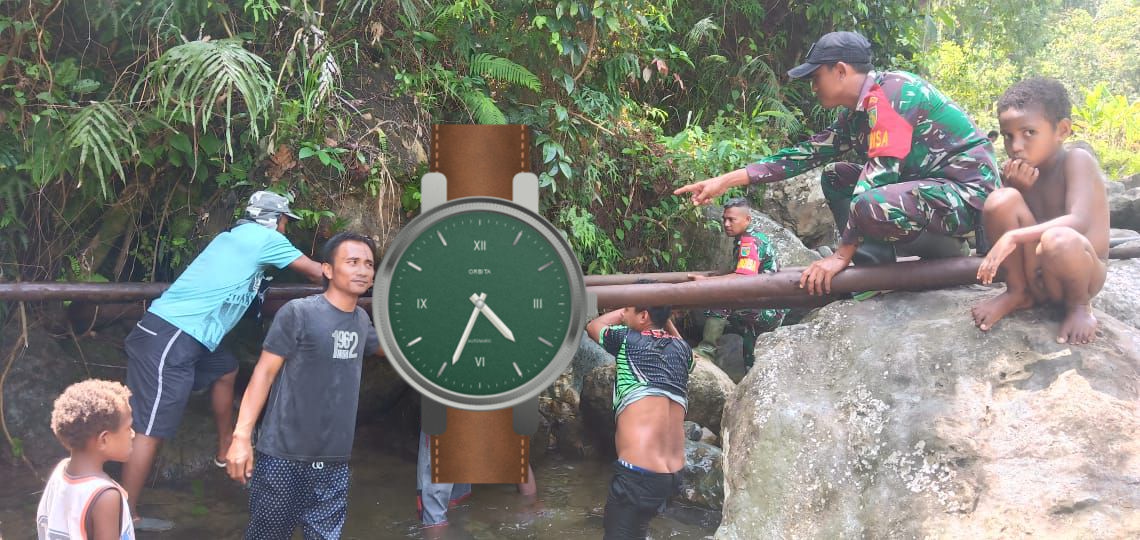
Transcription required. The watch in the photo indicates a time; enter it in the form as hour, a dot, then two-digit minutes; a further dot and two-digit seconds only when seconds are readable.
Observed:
4.34
